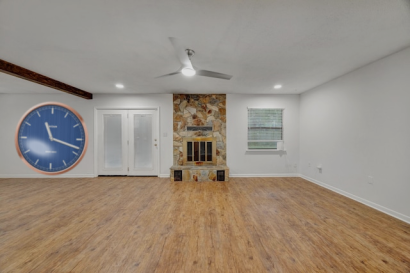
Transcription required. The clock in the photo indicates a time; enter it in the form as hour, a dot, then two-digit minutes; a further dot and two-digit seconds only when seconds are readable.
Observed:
11.18
